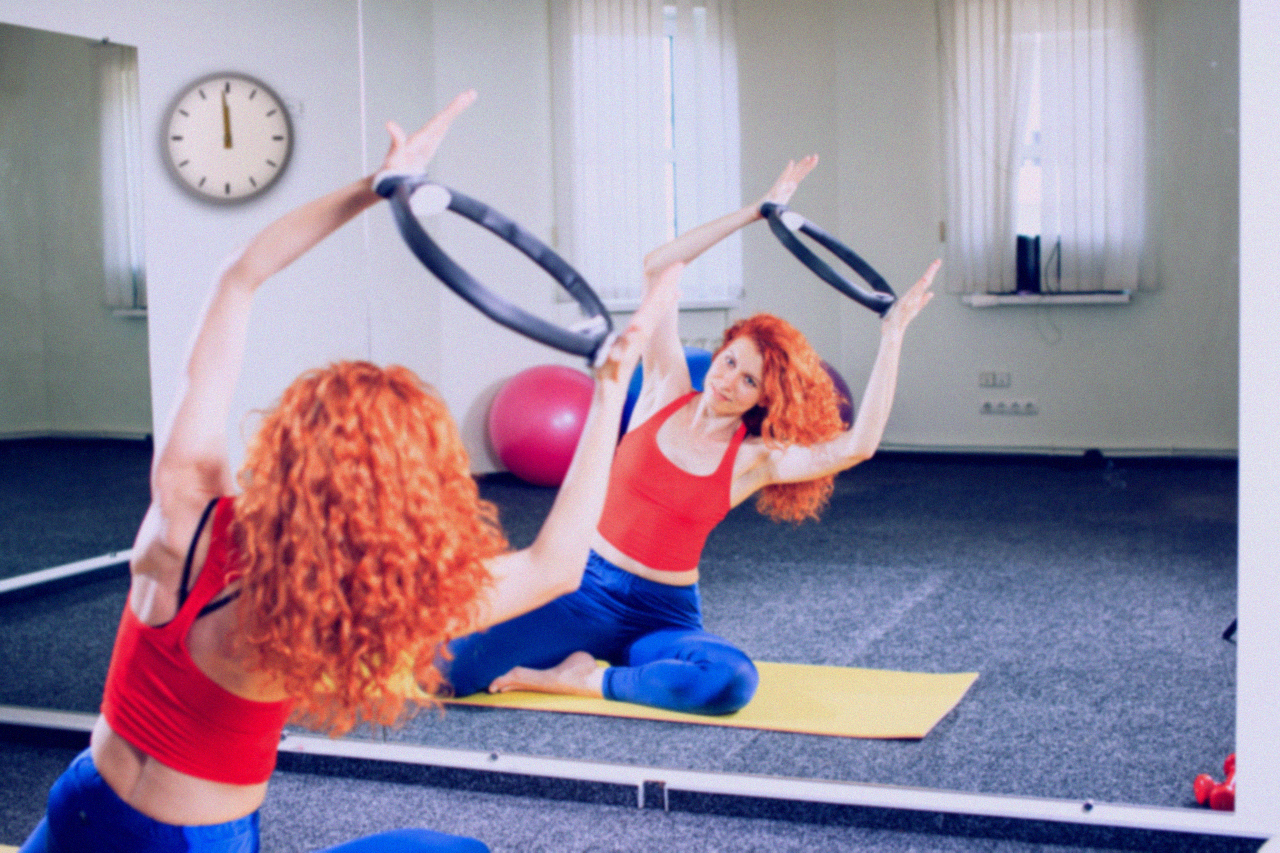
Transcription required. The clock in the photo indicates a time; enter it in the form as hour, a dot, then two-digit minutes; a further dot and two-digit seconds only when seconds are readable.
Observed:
11.59
